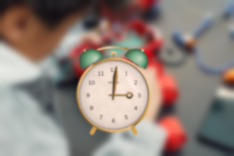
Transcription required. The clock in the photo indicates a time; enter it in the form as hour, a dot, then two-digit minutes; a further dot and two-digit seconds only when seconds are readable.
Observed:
3.01
